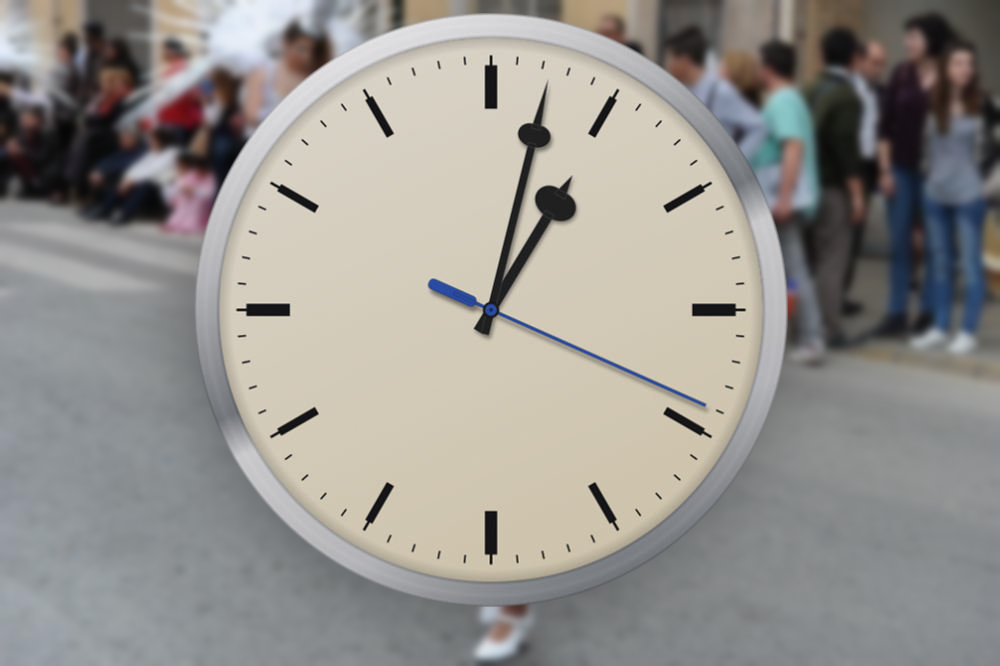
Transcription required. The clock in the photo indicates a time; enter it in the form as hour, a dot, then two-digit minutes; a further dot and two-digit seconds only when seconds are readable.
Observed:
1.02.19
